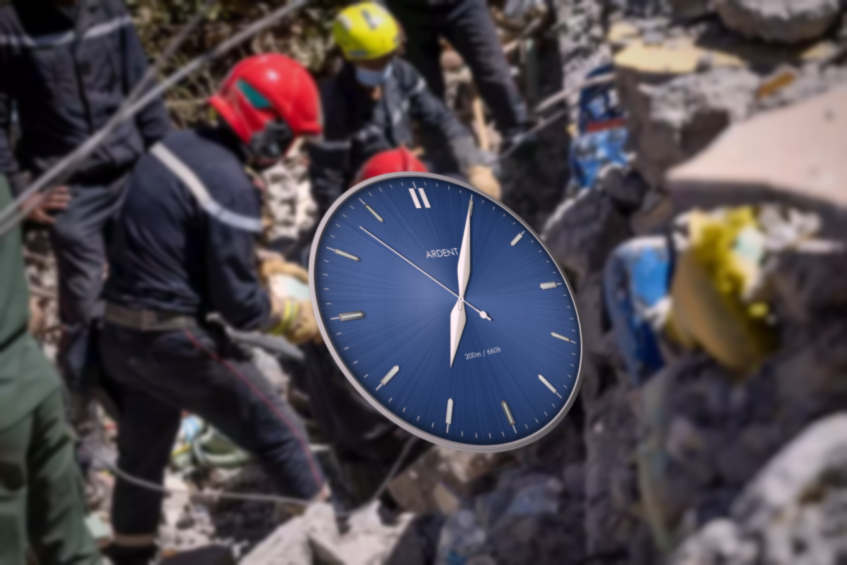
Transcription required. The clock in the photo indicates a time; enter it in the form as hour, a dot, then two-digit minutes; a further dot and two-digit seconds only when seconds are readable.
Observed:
7.04.53
